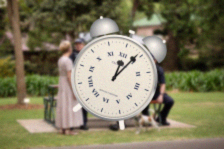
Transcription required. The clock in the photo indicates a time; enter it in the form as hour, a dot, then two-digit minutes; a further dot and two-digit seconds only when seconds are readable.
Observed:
12.04
